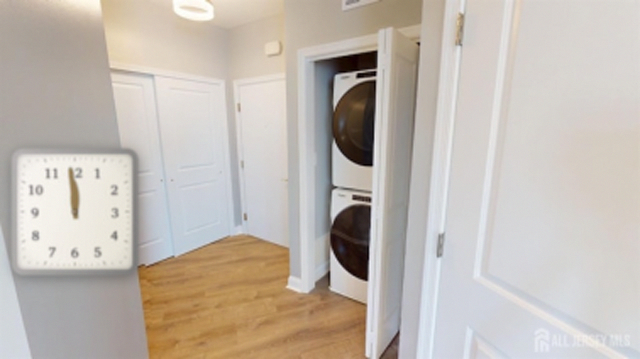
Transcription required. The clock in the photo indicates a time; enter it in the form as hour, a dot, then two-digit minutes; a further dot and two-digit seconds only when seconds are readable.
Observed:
11.59
